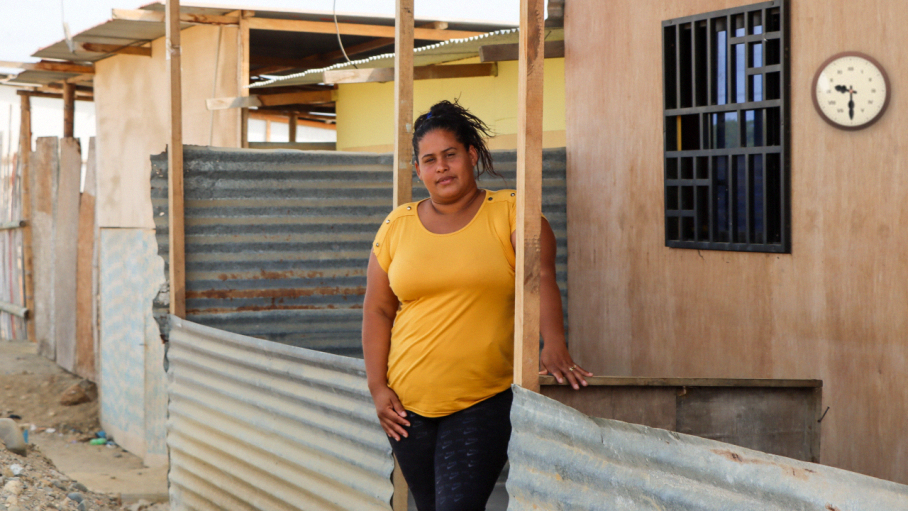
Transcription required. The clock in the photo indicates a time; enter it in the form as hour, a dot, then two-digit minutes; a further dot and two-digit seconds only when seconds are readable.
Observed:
9.30
